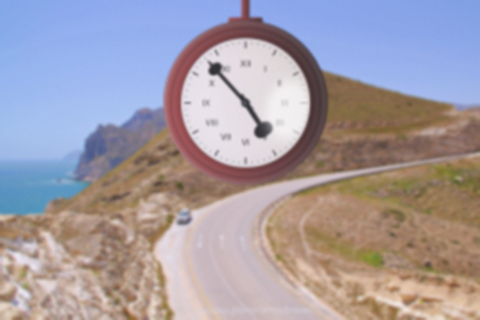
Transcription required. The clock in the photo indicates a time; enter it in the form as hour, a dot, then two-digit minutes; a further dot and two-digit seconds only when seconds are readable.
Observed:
4.53
